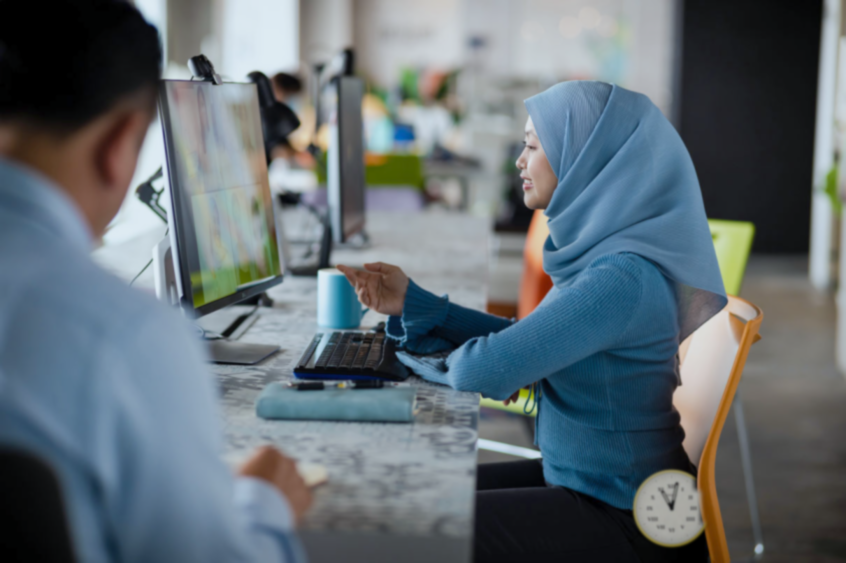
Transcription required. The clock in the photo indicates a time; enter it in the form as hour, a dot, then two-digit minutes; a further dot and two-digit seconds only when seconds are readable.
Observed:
11.02
